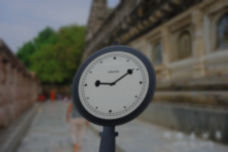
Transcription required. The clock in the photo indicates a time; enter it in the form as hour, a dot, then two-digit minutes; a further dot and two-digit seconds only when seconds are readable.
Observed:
9.09
